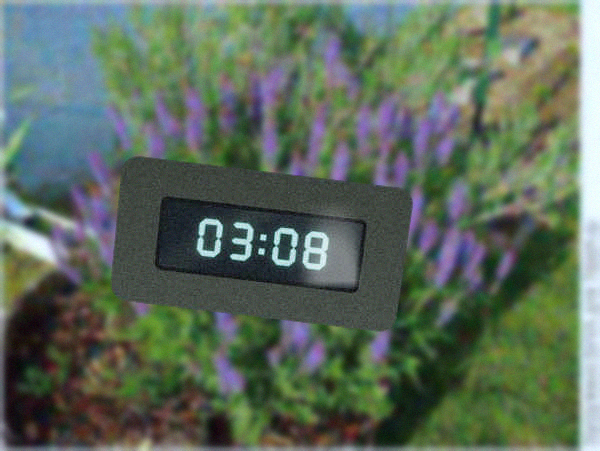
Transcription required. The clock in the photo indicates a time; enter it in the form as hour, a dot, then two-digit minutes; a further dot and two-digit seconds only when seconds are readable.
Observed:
3.08
